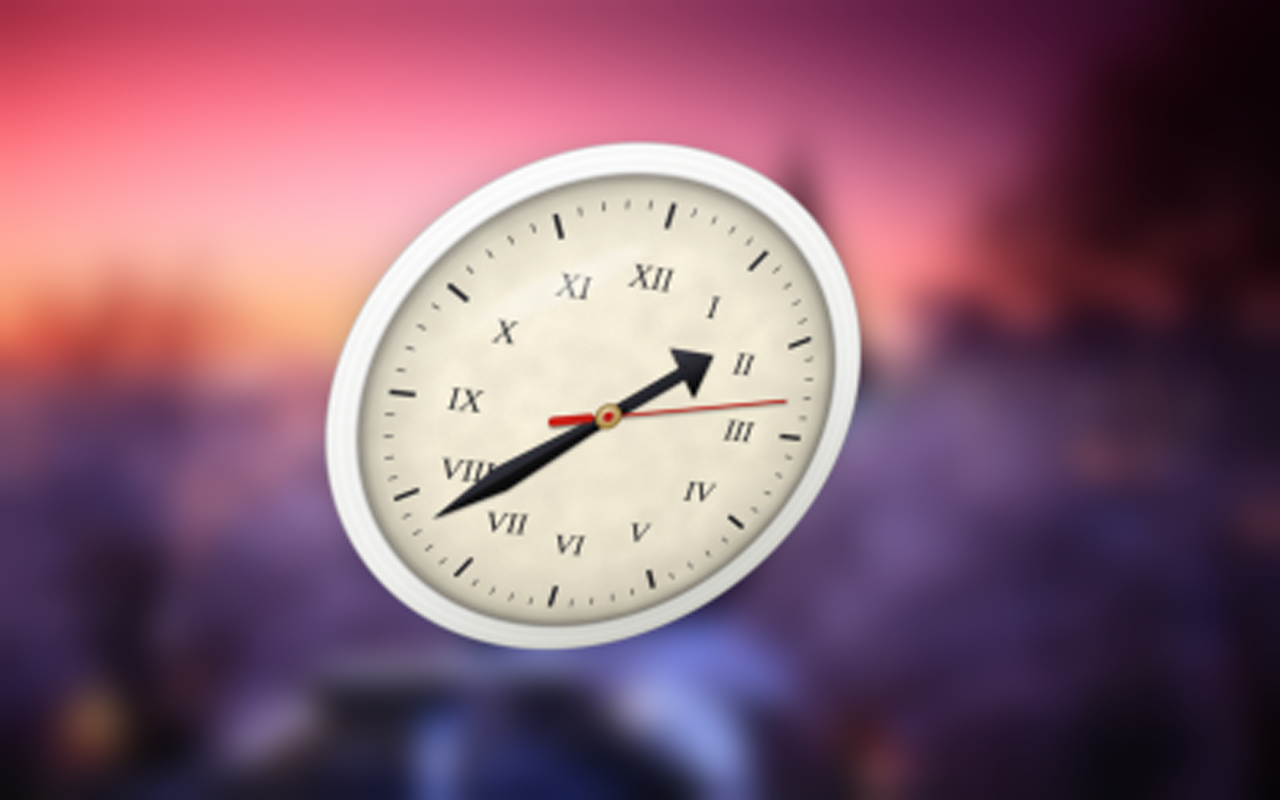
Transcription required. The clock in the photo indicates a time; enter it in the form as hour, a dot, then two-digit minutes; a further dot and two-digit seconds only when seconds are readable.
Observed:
1.38.13
